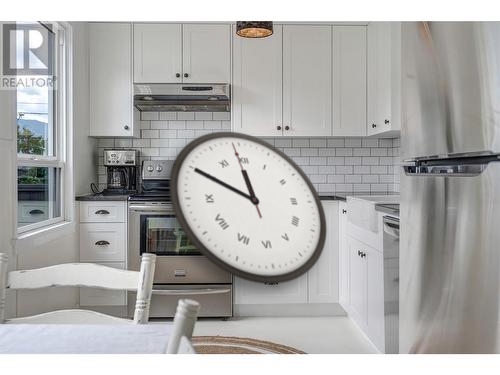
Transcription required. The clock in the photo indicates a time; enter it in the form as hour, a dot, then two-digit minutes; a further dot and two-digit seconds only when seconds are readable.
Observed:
11.49.59
